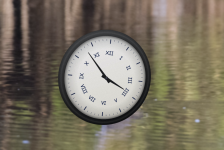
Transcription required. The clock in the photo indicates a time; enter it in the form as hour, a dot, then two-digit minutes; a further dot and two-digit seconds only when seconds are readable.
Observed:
3.53
